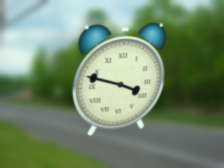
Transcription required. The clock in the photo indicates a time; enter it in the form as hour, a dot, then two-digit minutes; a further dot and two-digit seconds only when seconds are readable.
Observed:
3.48
